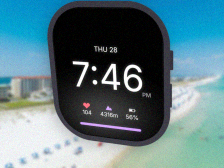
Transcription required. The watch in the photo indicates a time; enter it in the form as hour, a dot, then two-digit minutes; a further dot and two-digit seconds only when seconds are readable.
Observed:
7.46
